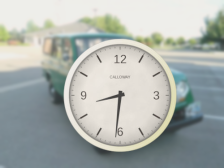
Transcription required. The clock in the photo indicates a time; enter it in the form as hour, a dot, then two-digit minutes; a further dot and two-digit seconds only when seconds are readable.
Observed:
8.31
